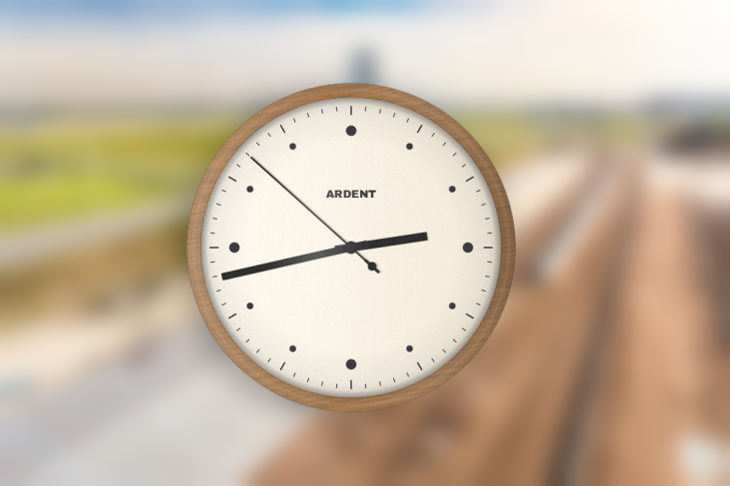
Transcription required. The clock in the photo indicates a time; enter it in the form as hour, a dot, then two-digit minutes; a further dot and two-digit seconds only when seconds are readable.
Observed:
2.42.52
